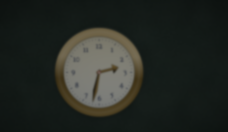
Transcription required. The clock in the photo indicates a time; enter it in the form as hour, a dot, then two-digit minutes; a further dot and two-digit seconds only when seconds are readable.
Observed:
2.32
